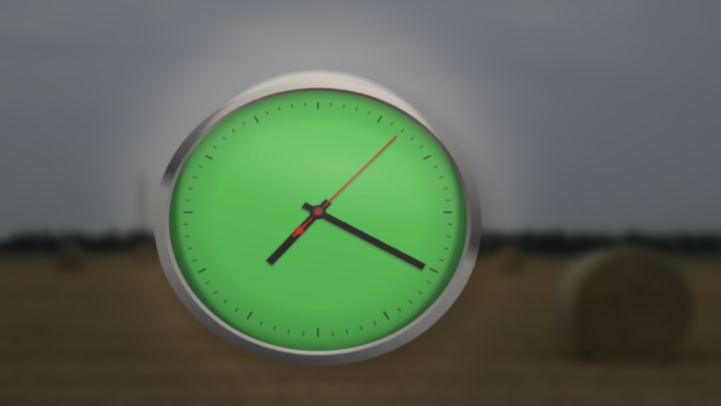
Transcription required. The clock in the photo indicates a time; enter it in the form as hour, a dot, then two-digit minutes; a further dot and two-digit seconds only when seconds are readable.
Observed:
7.20.07
